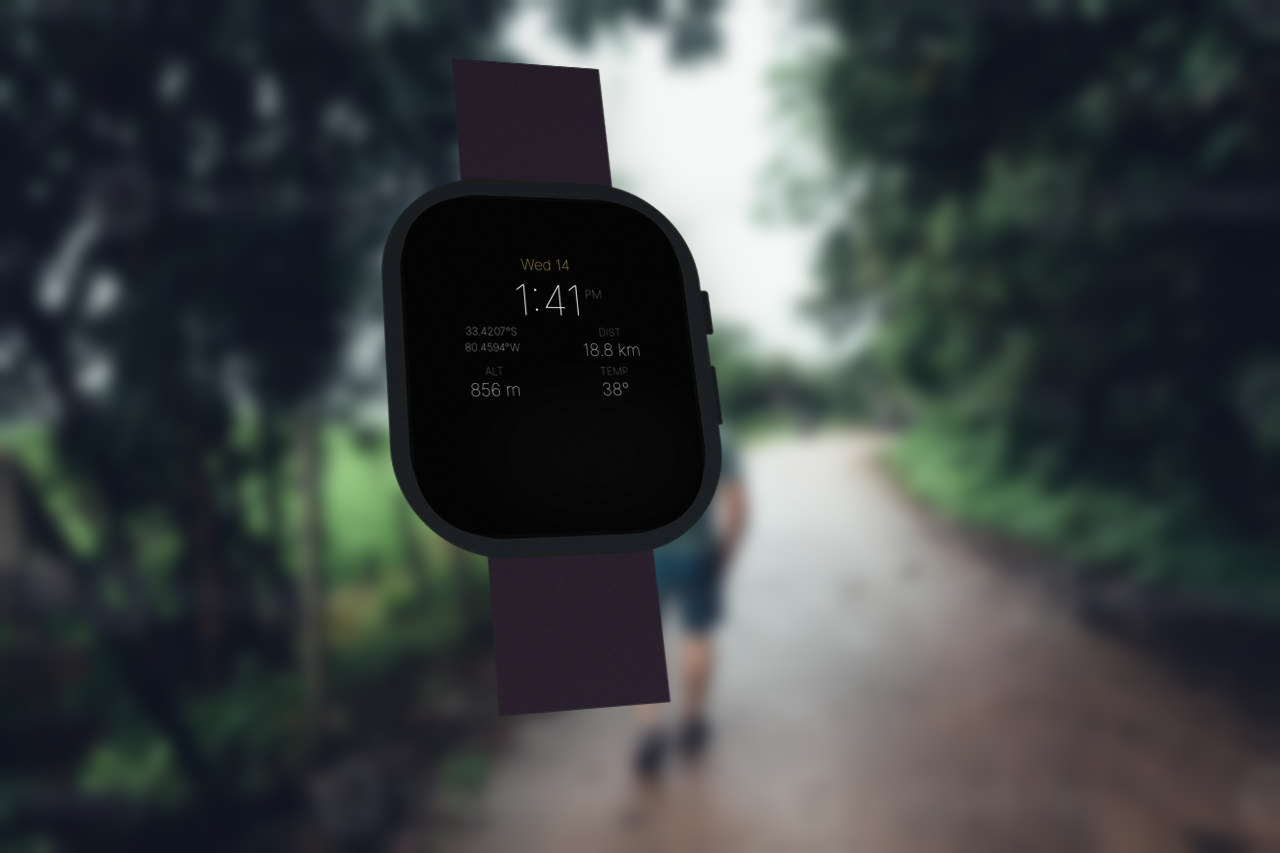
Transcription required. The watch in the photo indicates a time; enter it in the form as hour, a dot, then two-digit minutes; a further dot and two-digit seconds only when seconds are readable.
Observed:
1.41
